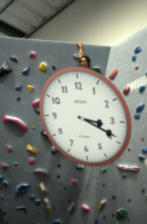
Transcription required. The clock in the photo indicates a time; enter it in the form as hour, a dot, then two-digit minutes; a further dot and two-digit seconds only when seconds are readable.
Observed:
3.19
